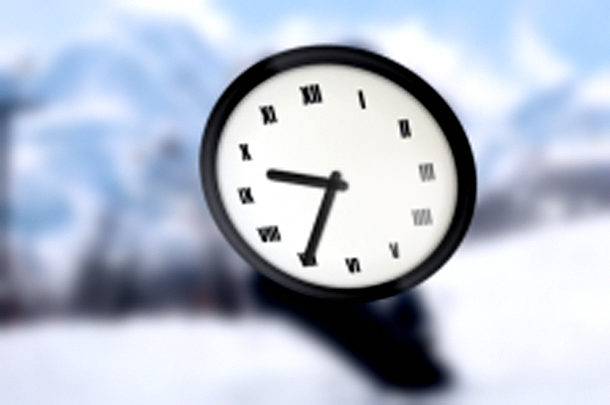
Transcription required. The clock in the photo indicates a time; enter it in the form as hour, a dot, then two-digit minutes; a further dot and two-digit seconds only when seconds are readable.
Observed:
9.35
